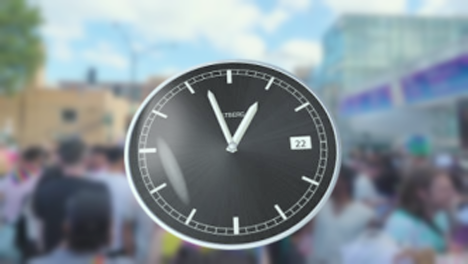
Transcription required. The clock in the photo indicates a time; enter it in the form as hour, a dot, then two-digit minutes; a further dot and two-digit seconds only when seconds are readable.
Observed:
12.57
